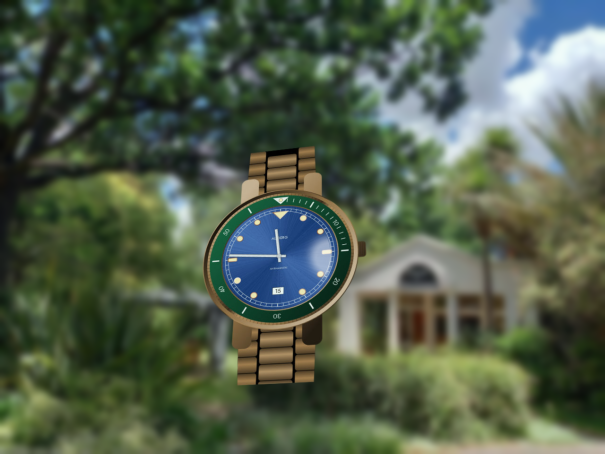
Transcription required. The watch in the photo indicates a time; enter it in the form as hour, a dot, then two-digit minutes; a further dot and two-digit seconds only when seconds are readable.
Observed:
11.46
